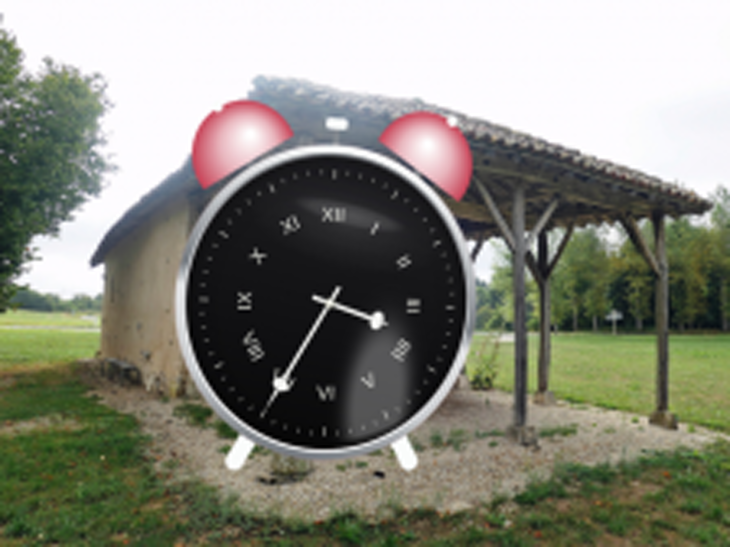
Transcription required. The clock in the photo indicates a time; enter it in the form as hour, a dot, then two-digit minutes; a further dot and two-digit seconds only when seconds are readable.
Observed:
3.35
